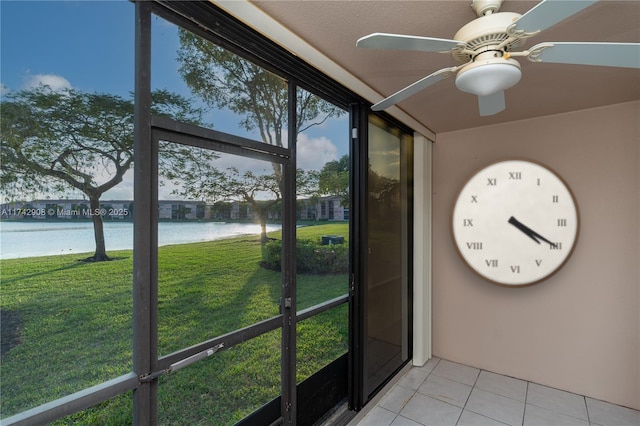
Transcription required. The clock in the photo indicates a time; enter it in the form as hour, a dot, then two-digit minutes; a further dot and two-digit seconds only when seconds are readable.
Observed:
4.20
